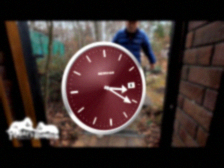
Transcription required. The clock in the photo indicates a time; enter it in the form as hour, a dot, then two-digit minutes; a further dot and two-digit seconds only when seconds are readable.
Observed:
3.21
